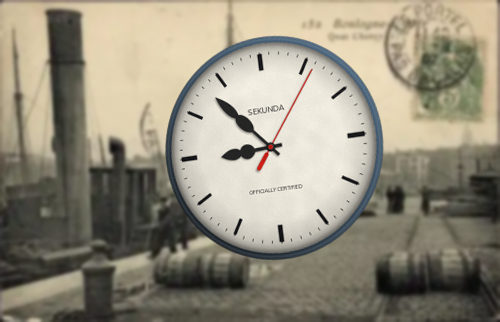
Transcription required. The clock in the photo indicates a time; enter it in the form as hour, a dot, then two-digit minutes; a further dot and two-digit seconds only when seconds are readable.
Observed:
8.53.06
